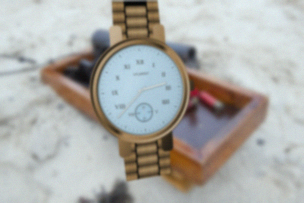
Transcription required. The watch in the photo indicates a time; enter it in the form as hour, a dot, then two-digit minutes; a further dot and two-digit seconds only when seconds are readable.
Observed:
2.38
